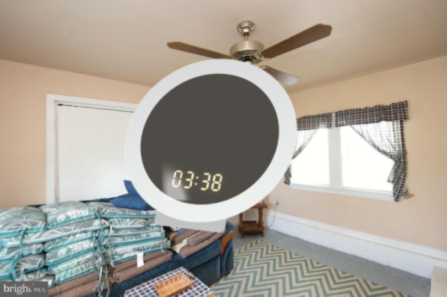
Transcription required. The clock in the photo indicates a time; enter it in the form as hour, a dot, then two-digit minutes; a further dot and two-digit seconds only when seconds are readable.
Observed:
3.38
